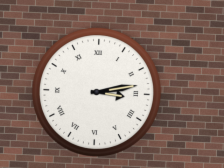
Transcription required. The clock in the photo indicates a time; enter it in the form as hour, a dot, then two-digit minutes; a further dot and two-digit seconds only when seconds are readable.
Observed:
3.13
